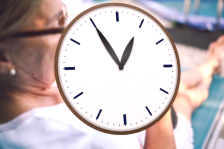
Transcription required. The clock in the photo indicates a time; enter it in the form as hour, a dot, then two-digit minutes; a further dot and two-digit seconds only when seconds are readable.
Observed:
12.55
